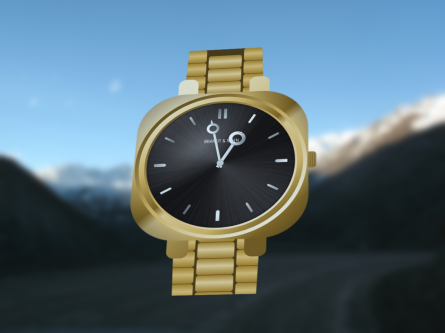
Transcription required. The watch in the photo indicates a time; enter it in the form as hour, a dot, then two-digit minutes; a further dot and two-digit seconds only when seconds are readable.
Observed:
12.58
